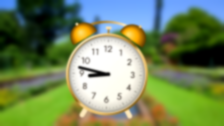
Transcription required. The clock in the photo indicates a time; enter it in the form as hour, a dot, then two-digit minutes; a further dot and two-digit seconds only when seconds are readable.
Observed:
8.47
